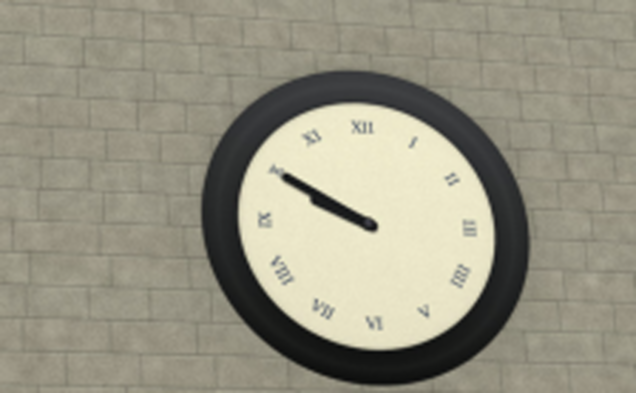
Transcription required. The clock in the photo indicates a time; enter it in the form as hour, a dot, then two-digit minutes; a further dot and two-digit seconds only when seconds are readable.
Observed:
9.50
